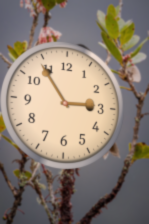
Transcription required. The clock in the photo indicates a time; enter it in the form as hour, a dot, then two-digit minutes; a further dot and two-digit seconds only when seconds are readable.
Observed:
2.54
